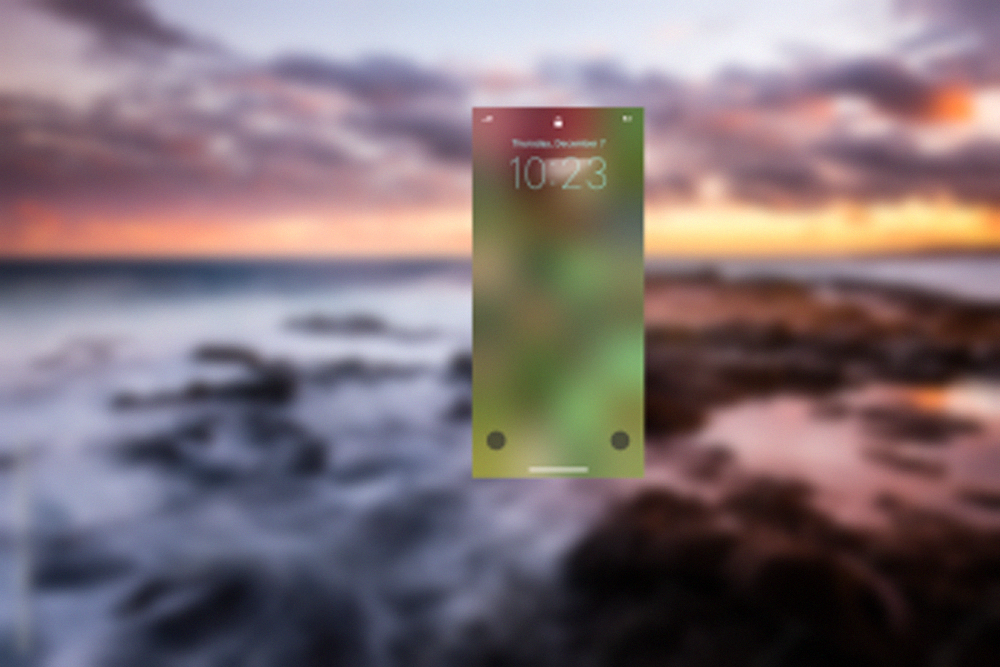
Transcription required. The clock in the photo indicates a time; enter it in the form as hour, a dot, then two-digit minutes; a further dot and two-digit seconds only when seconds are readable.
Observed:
10.23
